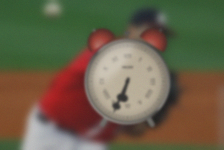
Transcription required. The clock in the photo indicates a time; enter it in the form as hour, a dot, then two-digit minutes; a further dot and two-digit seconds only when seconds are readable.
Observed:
6.34
